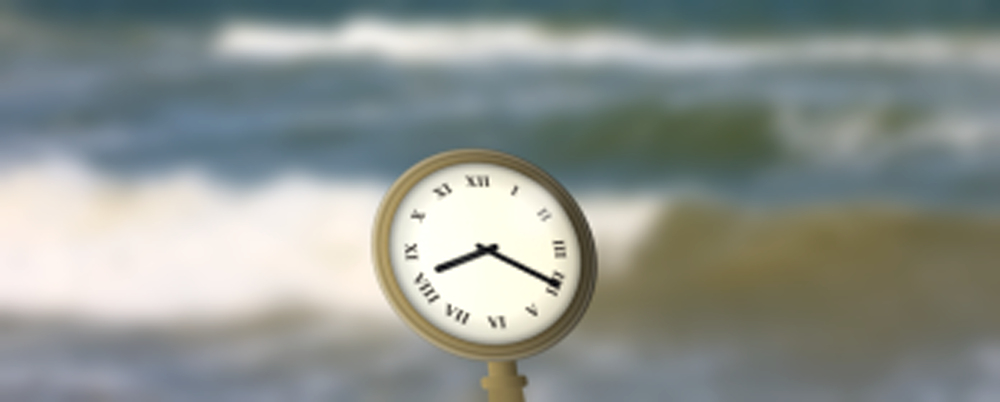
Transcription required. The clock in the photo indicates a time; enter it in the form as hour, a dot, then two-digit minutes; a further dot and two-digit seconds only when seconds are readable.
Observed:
8.20
